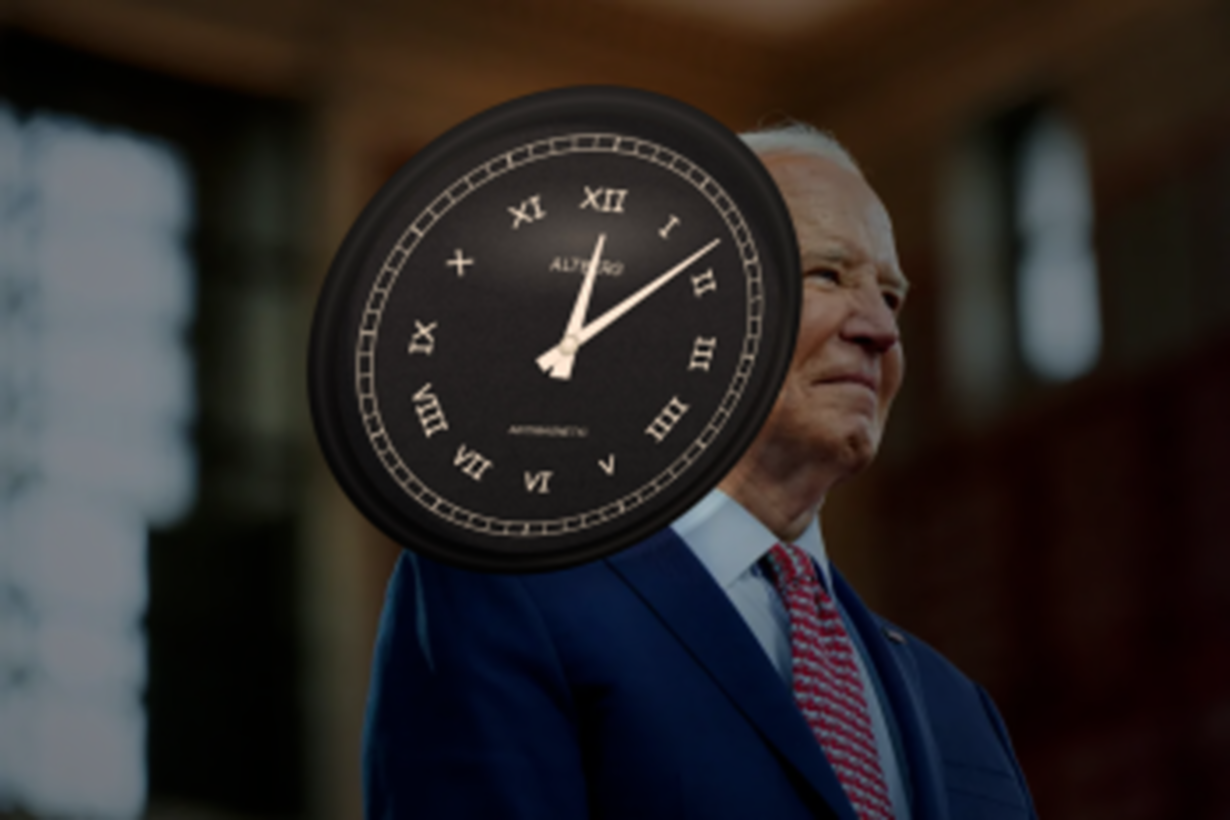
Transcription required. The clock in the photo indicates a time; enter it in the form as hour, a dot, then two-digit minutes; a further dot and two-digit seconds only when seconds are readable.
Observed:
12.08
